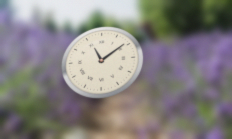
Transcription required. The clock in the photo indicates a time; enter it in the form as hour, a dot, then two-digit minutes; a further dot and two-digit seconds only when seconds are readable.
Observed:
11.09
